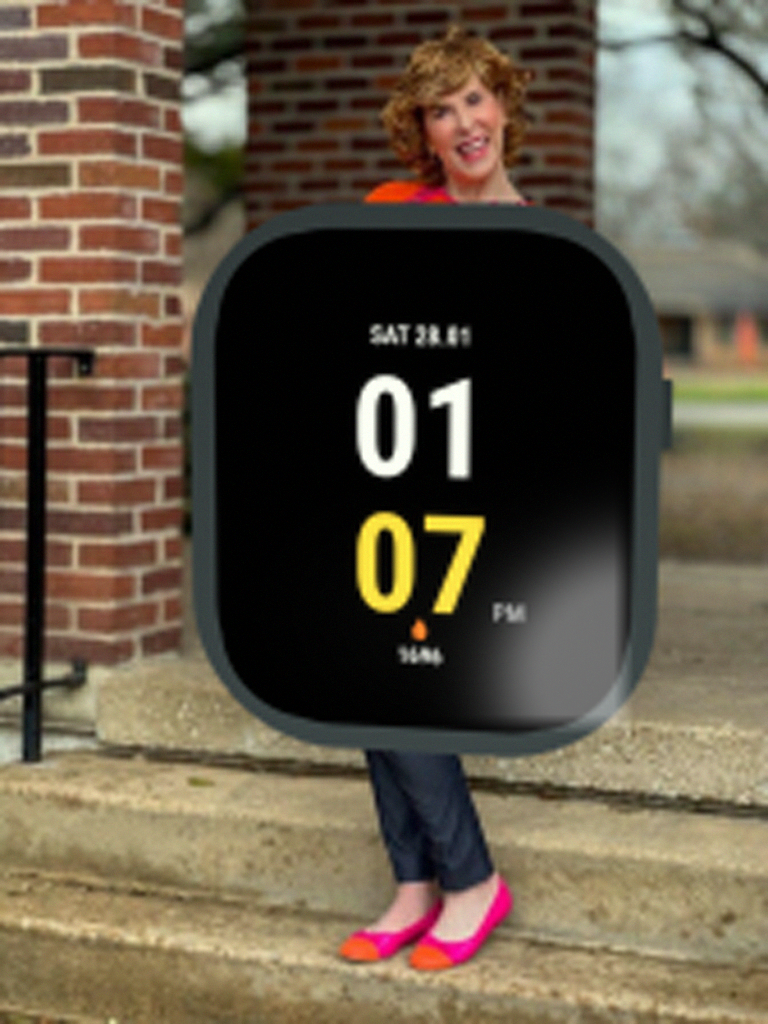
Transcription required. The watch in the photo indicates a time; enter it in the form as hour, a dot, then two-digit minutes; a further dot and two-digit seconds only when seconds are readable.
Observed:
1.07
